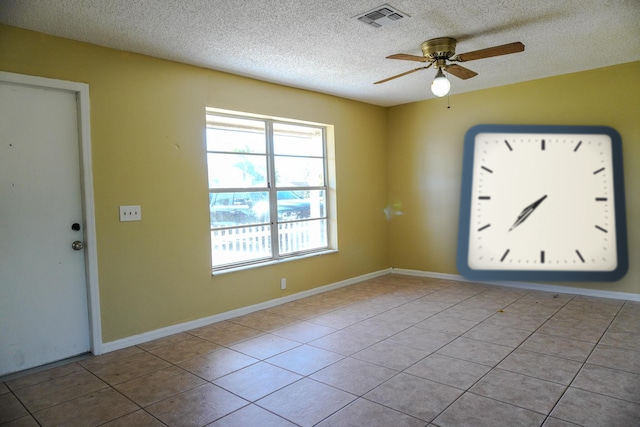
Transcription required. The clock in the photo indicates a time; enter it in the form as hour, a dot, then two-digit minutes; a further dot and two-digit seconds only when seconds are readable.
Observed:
7.37
